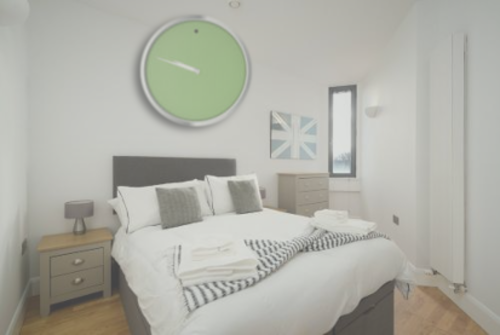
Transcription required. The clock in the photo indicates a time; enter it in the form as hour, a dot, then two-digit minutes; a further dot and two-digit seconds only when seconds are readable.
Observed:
9.48
